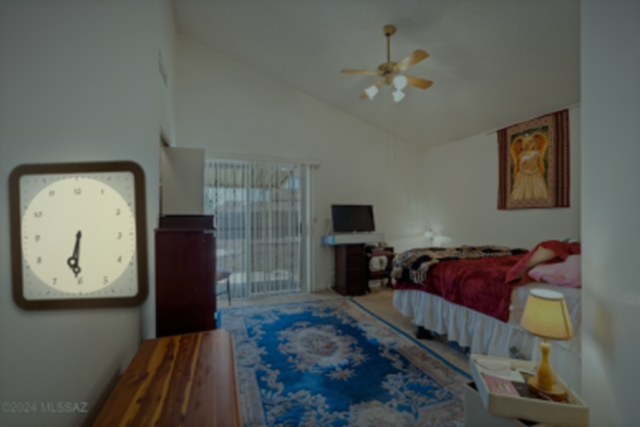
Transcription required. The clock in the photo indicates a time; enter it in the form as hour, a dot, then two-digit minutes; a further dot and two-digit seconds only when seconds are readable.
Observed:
6.31
